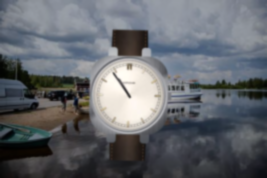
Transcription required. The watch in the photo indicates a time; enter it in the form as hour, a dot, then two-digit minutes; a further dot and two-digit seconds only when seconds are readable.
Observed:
10.54
